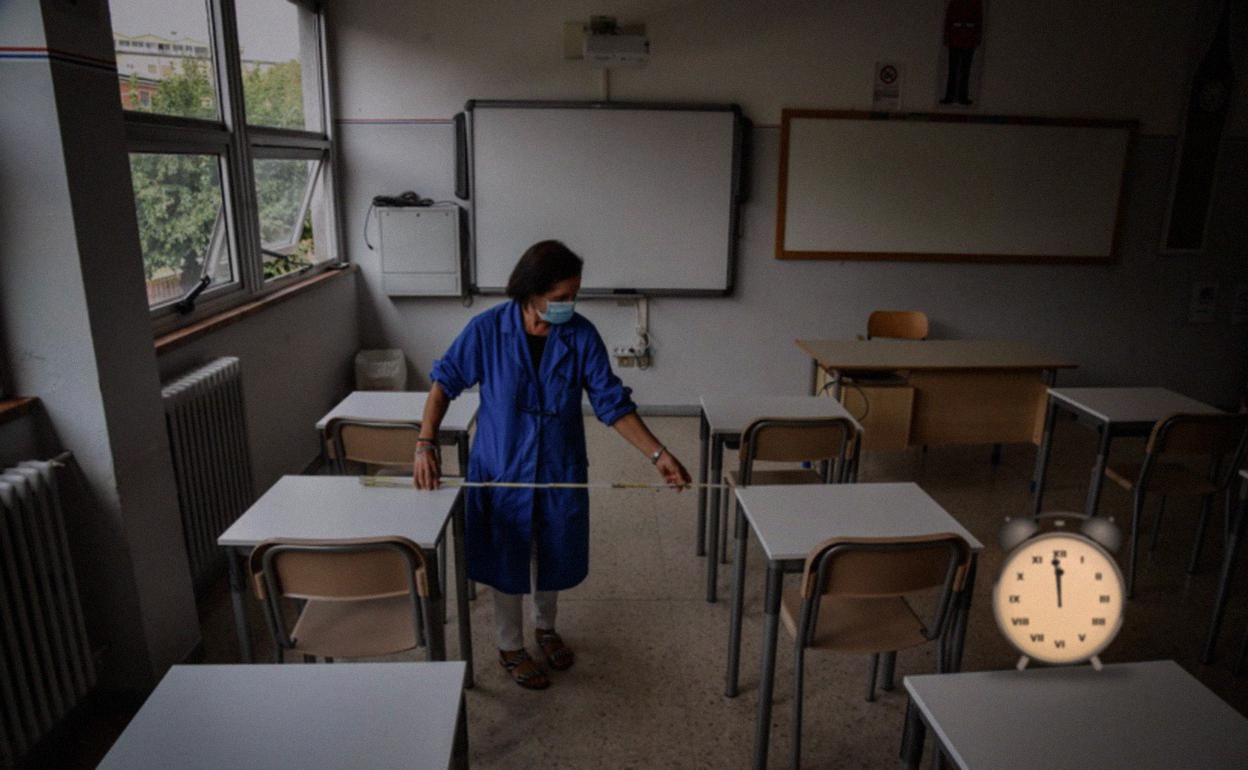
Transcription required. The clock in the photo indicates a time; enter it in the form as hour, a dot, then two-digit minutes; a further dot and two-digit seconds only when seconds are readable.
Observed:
11.59
